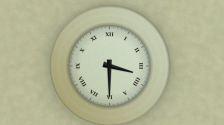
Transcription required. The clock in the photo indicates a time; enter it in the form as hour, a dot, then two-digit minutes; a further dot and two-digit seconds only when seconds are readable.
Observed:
3.30
